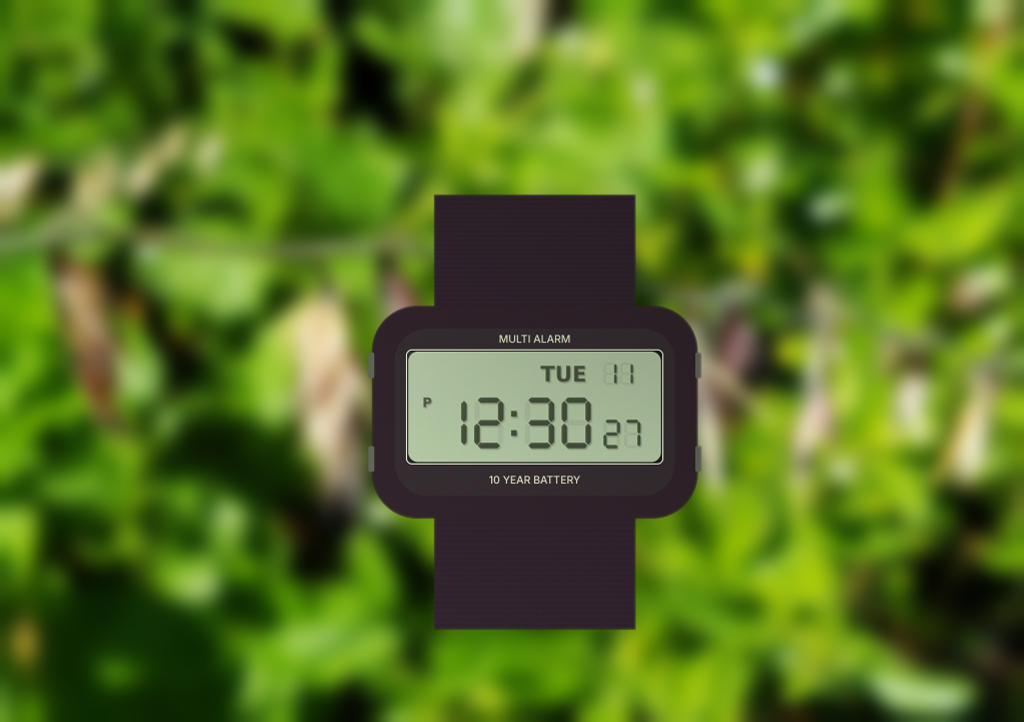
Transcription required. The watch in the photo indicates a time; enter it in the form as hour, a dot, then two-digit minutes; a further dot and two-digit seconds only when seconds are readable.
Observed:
12.30.27
